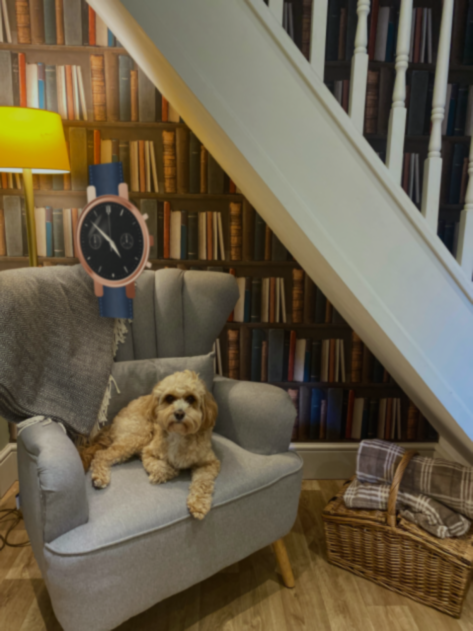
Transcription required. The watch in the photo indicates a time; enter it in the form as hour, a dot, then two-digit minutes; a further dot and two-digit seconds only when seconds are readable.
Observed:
4.52
